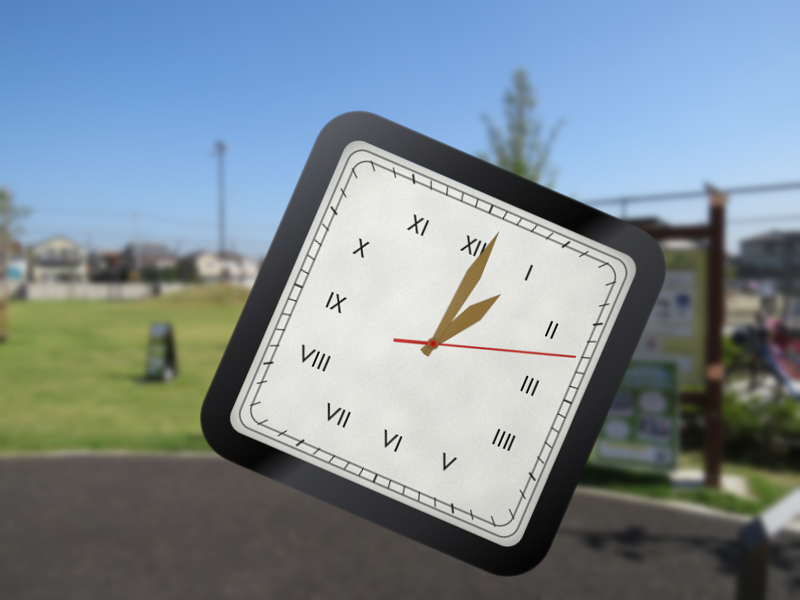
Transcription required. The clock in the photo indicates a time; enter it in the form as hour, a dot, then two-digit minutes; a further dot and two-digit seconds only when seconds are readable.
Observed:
1.01.12
